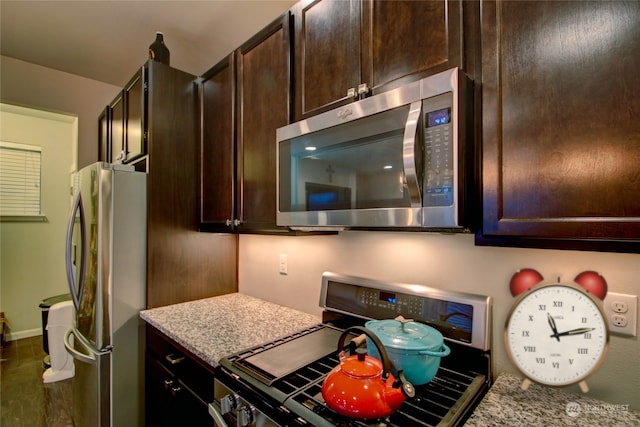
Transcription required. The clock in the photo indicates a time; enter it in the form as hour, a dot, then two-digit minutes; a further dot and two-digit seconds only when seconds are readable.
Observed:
11.13
